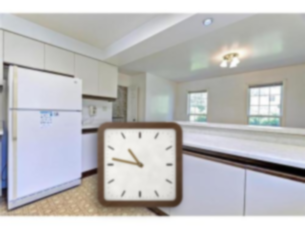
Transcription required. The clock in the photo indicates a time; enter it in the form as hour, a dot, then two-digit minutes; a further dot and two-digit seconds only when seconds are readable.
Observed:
10.47
